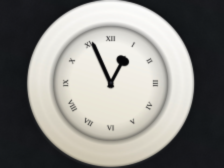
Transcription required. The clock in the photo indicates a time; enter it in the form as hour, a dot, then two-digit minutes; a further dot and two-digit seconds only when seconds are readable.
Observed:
12.56
